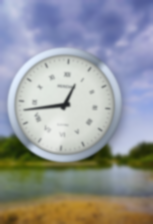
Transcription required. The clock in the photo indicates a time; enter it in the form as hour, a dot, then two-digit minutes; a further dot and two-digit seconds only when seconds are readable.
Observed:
12.43
